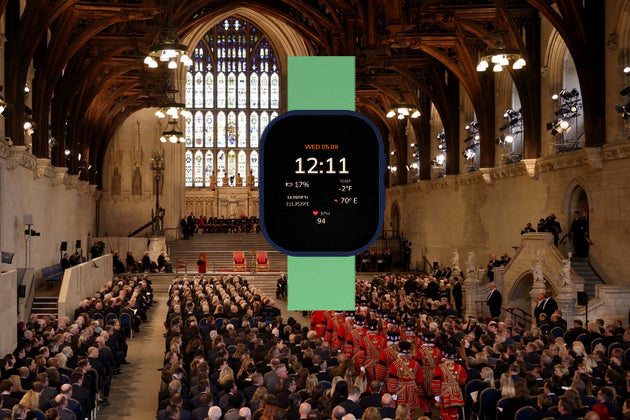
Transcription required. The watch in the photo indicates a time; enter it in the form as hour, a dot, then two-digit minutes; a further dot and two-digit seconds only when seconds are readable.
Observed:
12.11
